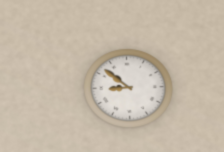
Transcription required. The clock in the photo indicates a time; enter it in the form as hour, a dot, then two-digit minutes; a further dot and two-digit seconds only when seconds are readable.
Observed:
8.52
